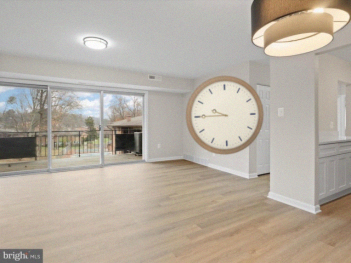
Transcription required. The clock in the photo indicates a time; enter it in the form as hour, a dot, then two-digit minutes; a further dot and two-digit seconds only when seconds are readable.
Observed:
9.45
